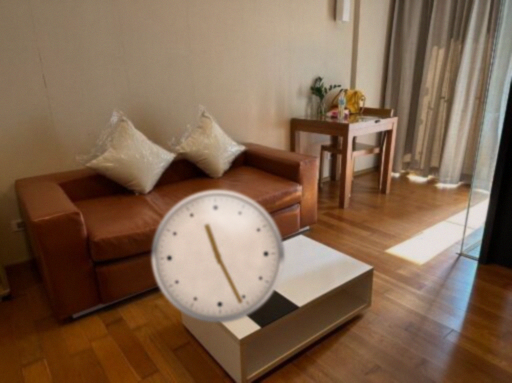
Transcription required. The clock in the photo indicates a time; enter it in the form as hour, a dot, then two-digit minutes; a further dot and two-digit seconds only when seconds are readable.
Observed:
11.26
